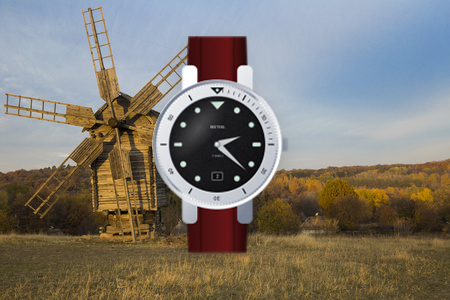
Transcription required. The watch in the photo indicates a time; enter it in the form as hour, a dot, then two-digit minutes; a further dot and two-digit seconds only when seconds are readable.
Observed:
2.22
